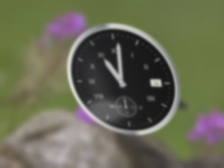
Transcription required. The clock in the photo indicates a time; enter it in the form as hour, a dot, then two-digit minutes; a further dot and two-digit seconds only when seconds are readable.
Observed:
11.01
